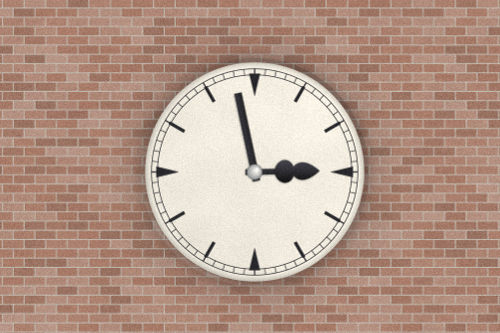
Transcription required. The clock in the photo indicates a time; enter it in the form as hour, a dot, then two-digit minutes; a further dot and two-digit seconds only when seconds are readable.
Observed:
2.58
